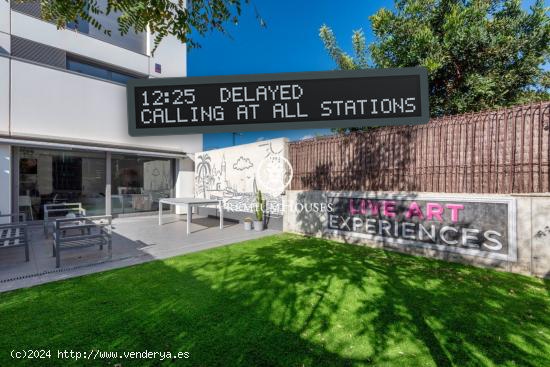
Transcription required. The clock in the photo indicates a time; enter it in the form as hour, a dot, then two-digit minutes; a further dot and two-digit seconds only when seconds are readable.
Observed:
12.25
